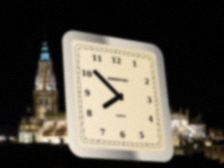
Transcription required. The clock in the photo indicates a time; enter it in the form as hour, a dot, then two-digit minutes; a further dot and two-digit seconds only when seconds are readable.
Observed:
7.52
